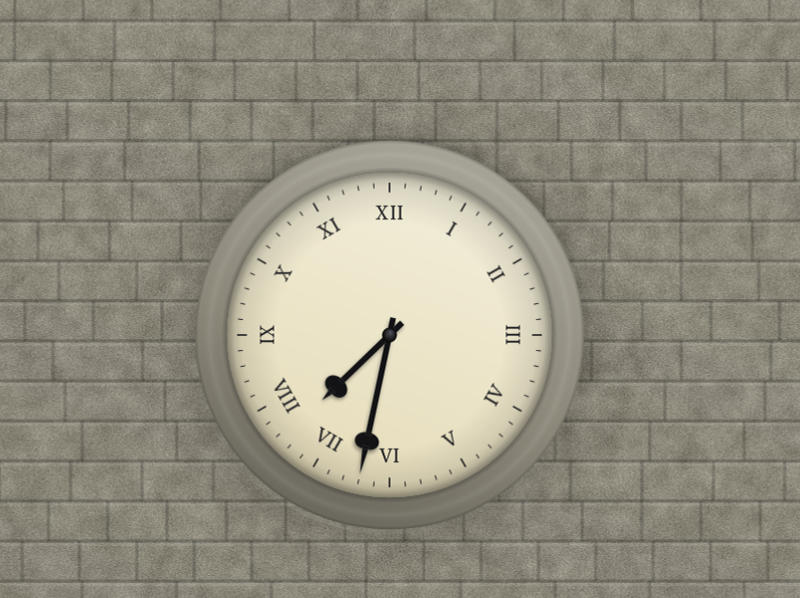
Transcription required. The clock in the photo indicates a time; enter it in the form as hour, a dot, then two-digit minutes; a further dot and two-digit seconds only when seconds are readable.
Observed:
7.32
